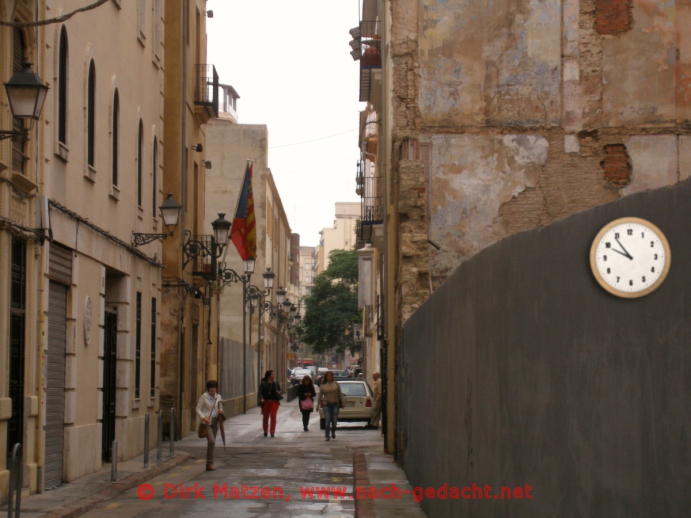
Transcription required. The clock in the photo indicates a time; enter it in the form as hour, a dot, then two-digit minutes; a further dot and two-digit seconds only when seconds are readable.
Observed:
9.54
